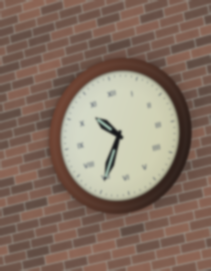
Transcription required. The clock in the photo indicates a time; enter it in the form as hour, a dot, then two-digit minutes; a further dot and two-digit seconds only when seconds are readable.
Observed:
10.35
